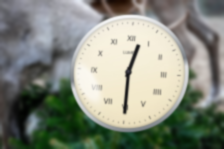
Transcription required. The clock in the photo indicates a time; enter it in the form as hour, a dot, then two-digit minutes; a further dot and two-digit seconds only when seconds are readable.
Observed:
12.30
